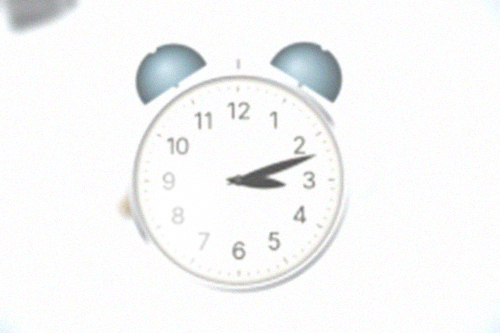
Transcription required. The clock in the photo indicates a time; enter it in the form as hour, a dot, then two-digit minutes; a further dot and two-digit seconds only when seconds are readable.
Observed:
3.12
